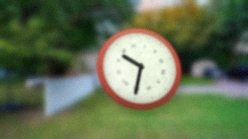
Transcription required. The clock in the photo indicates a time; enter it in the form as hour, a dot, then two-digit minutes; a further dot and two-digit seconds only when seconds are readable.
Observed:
10.35
